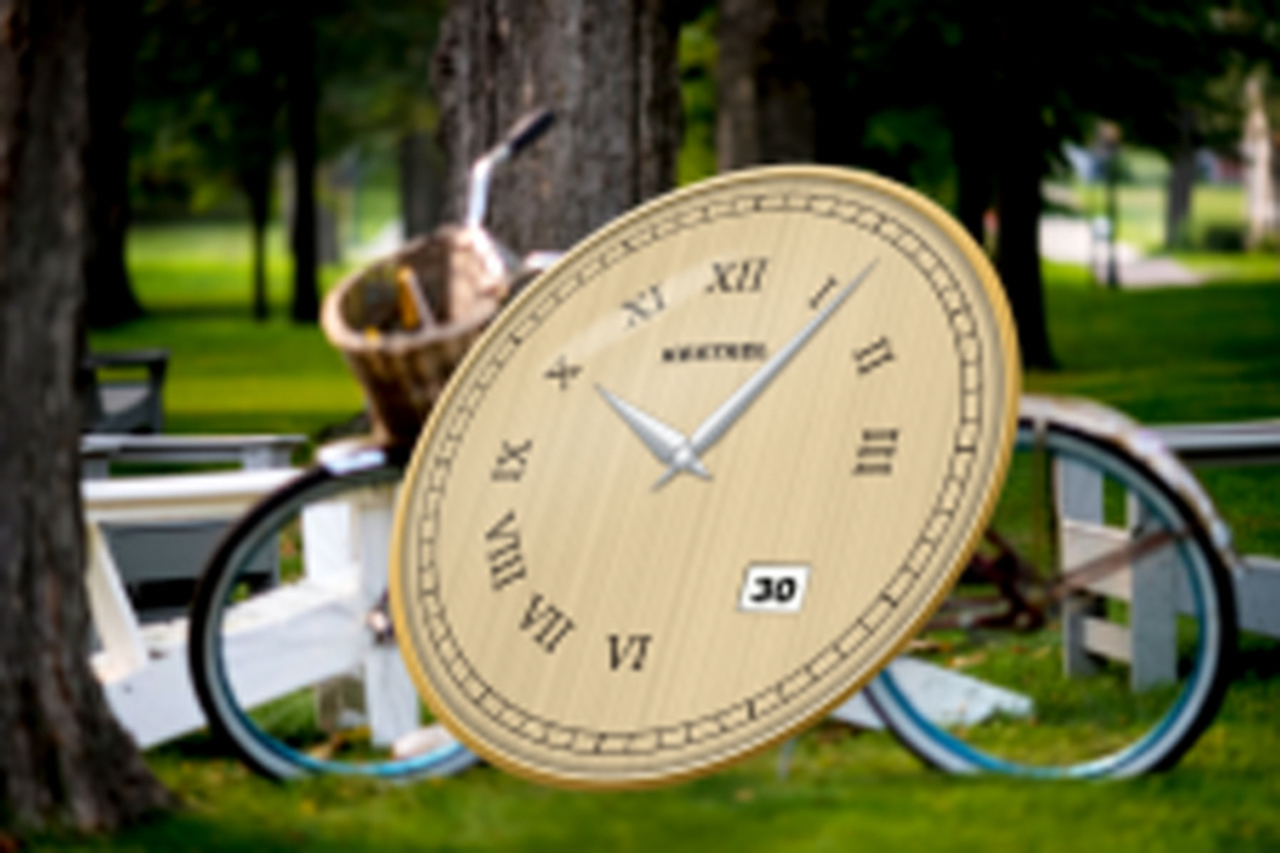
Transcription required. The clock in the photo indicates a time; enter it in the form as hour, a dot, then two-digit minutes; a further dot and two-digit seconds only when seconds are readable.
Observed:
10.06
